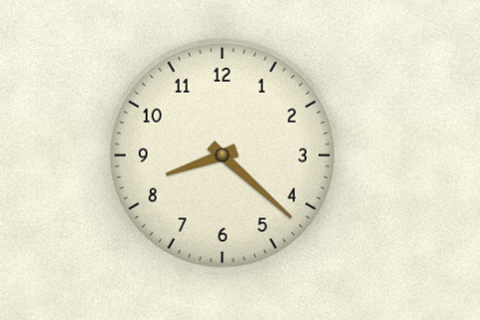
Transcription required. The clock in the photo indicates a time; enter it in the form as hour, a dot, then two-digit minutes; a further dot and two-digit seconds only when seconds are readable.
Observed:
8.22
